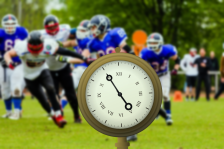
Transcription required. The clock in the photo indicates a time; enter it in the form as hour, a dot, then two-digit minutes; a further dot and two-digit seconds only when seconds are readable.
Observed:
4.55
